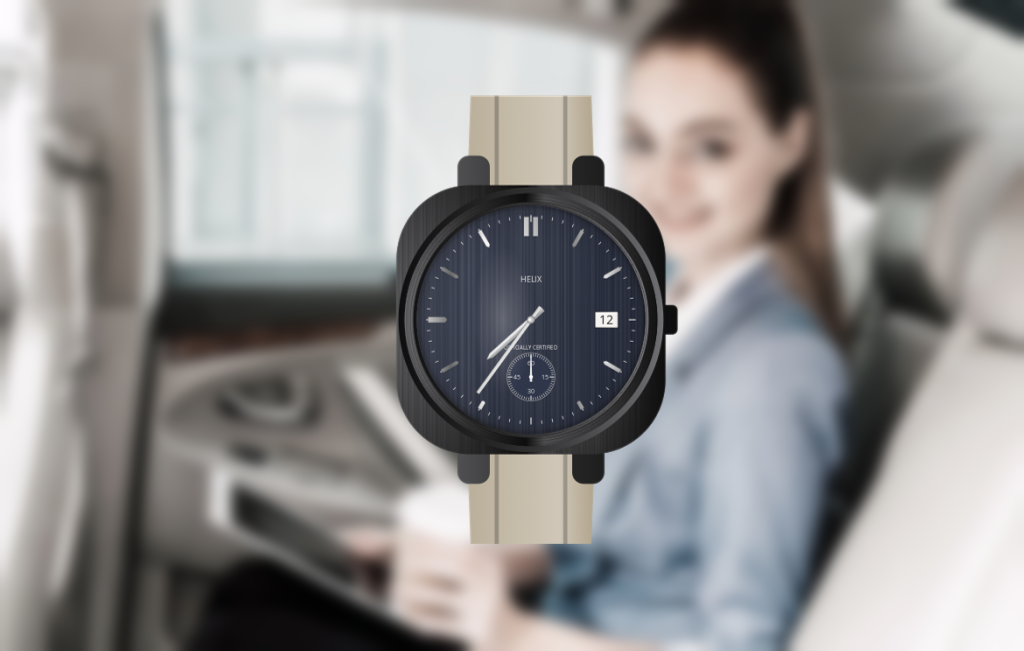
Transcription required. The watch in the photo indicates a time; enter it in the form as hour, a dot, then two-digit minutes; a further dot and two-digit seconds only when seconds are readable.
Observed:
7.36
